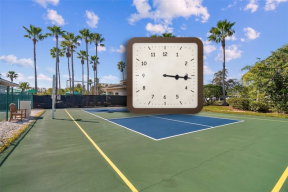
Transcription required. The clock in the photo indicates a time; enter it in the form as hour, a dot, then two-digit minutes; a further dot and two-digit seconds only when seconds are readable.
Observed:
3.16
